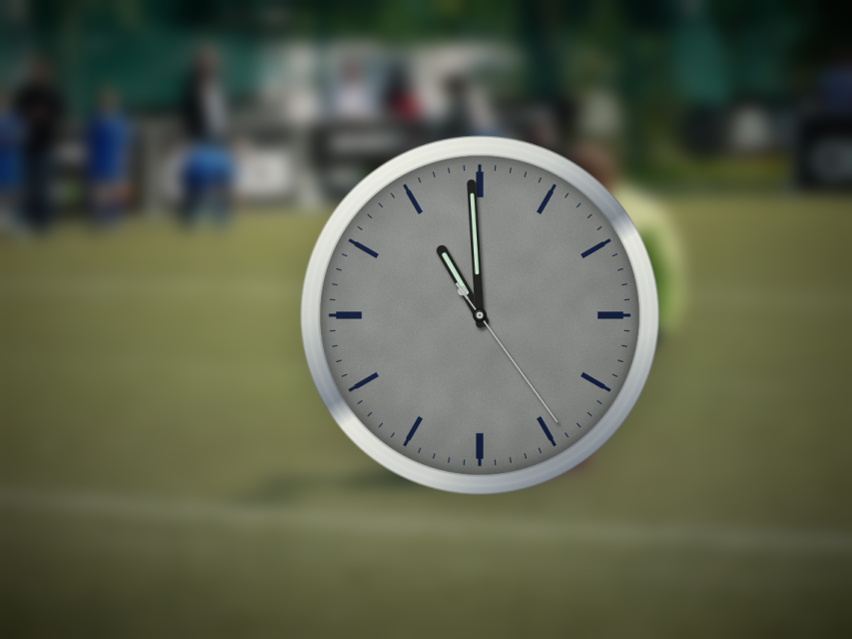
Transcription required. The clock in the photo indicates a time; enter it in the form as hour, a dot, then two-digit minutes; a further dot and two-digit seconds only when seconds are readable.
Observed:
10.59.24
